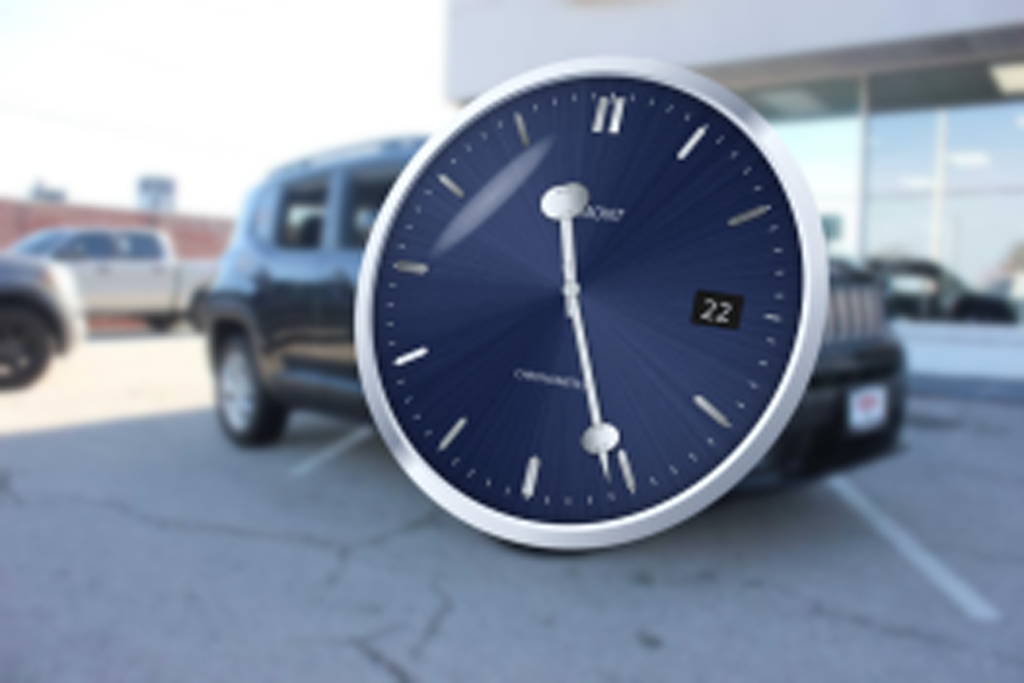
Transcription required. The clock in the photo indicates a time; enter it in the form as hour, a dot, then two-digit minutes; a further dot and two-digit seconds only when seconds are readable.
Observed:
11.26
